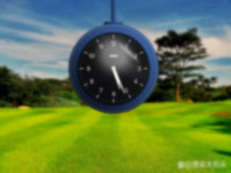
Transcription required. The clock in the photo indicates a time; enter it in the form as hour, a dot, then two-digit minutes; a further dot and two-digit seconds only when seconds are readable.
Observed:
5.26
